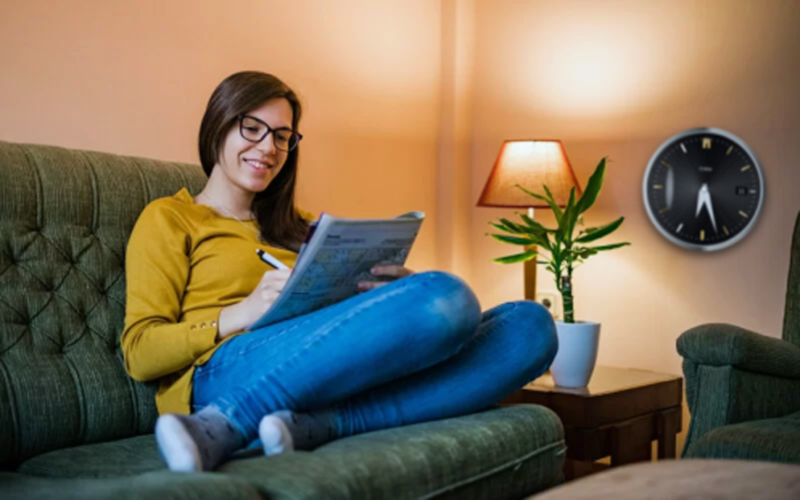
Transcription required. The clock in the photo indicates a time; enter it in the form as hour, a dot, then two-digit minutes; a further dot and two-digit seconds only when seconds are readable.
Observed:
6.27
